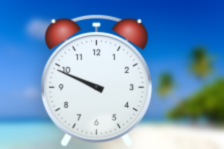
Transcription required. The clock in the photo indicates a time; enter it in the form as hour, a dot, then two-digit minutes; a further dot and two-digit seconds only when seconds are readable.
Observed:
9.49
